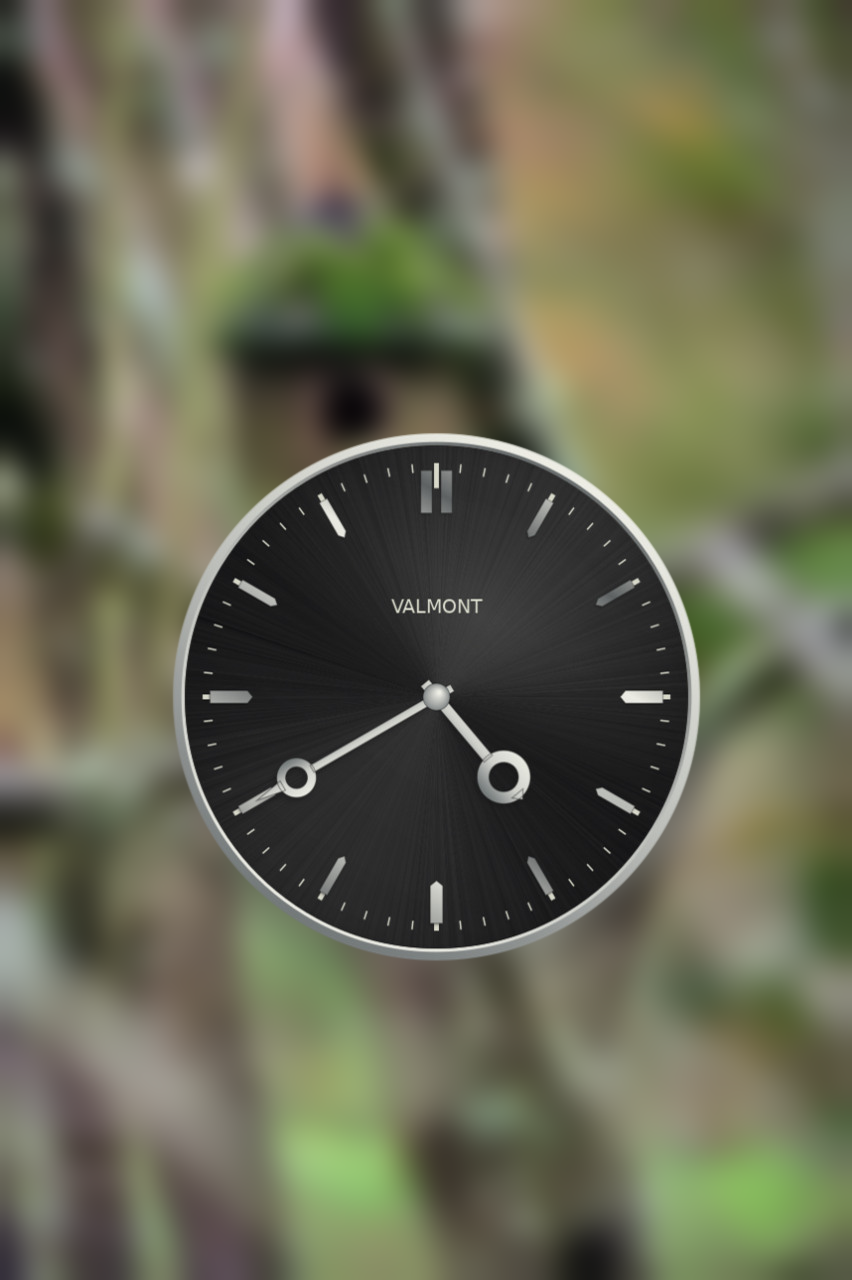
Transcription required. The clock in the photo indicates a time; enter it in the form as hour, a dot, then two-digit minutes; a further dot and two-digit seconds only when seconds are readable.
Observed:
4.40
